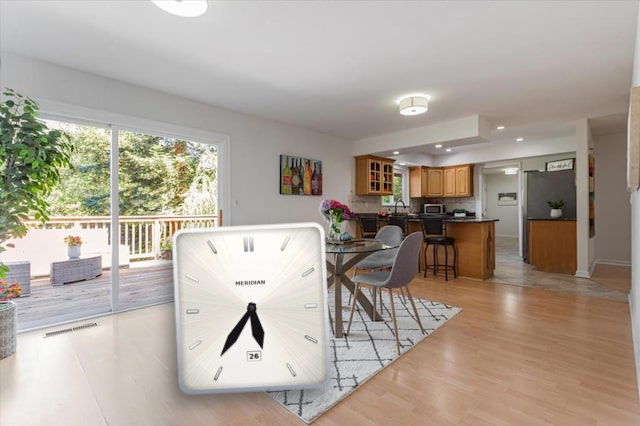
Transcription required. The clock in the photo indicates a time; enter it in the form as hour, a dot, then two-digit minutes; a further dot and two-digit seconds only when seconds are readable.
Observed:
5.36
